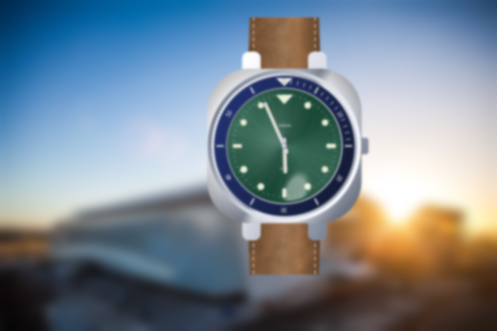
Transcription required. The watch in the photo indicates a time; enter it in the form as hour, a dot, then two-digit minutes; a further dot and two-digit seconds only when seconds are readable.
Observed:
5.56
